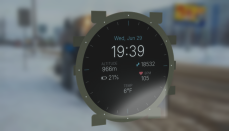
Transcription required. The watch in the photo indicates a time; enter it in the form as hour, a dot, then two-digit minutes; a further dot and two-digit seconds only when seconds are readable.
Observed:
19.39
